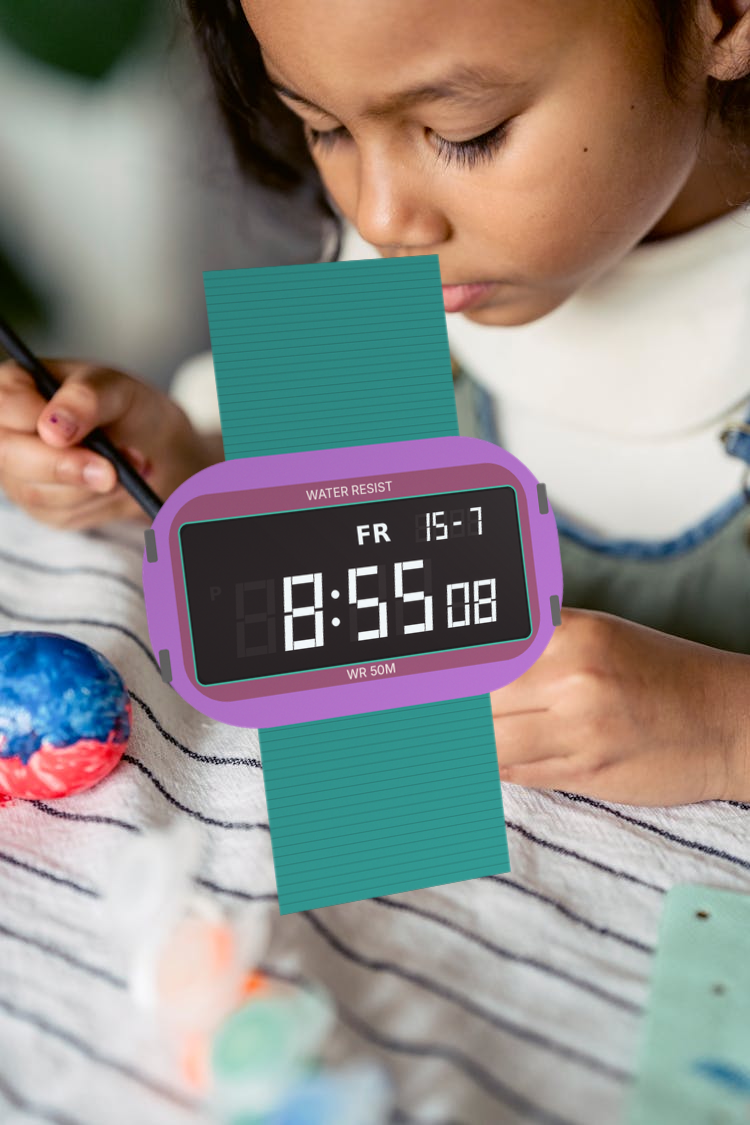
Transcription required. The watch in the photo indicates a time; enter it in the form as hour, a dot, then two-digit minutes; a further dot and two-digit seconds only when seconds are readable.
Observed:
8.55.08
